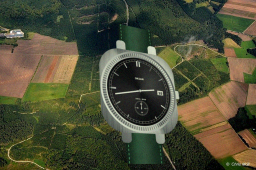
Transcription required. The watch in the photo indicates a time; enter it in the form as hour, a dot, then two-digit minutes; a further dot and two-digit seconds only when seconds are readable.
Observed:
2.43
